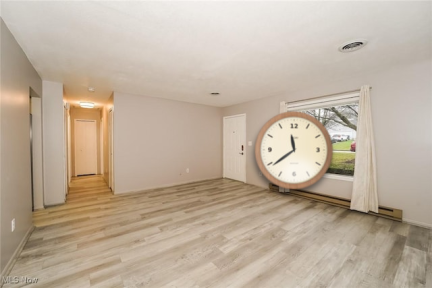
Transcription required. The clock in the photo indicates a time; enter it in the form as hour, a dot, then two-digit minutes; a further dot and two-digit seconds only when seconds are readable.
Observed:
11.39
